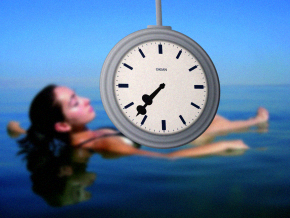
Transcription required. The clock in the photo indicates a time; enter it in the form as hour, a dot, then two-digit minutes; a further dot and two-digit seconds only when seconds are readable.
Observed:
7.37
